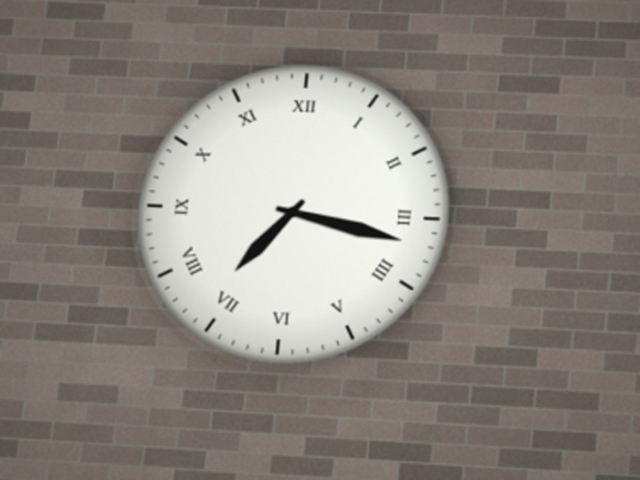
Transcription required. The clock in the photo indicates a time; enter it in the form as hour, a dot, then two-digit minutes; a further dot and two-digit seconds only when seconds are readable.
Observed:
7.17
